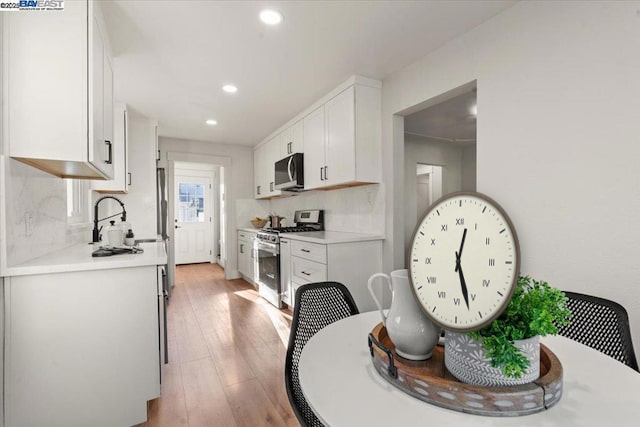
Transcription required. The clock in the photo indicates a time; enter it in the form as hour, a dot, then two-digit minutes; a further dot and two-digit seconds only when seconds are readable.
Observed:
12.27
